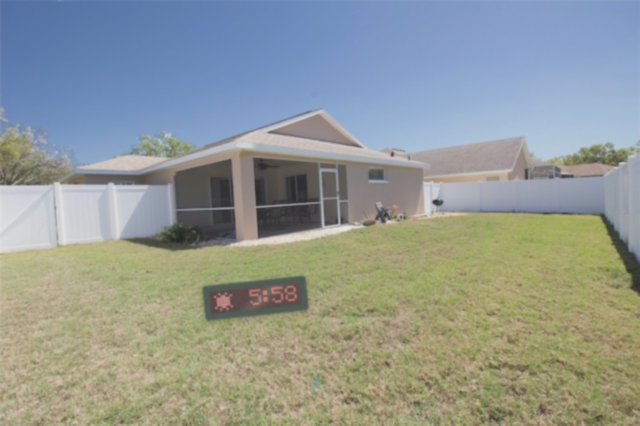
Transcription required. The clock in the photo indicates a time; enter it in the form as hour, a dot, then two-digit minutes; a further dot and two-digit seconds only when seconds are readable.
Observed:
5.58
